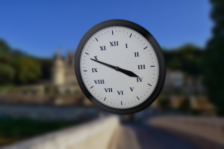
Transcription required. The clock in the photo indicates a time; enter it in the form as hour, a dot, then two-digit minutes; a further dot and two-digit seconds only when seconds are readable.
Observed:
3.49
